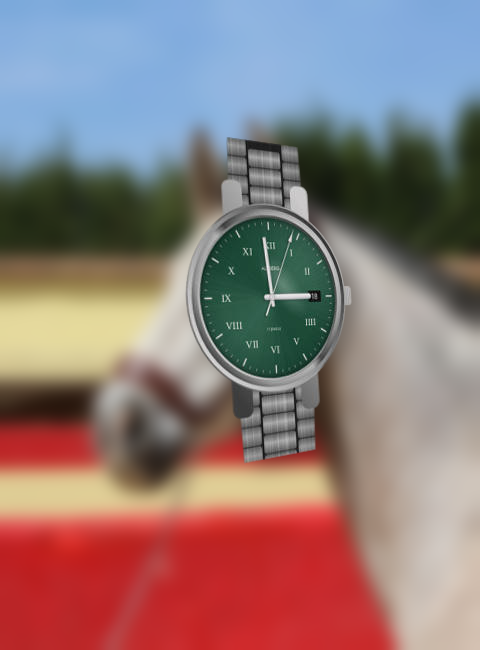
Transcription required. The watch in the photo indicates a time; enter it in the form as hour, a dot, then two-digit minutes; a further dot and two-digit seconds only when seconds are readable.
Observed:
2.59.04
